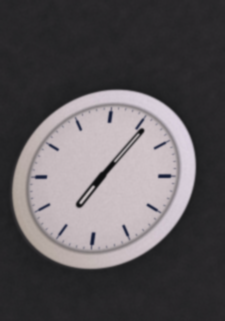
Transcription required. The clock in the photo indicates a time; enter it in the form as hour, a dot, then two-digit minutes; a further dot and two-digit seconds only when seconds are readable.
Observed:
7.06
